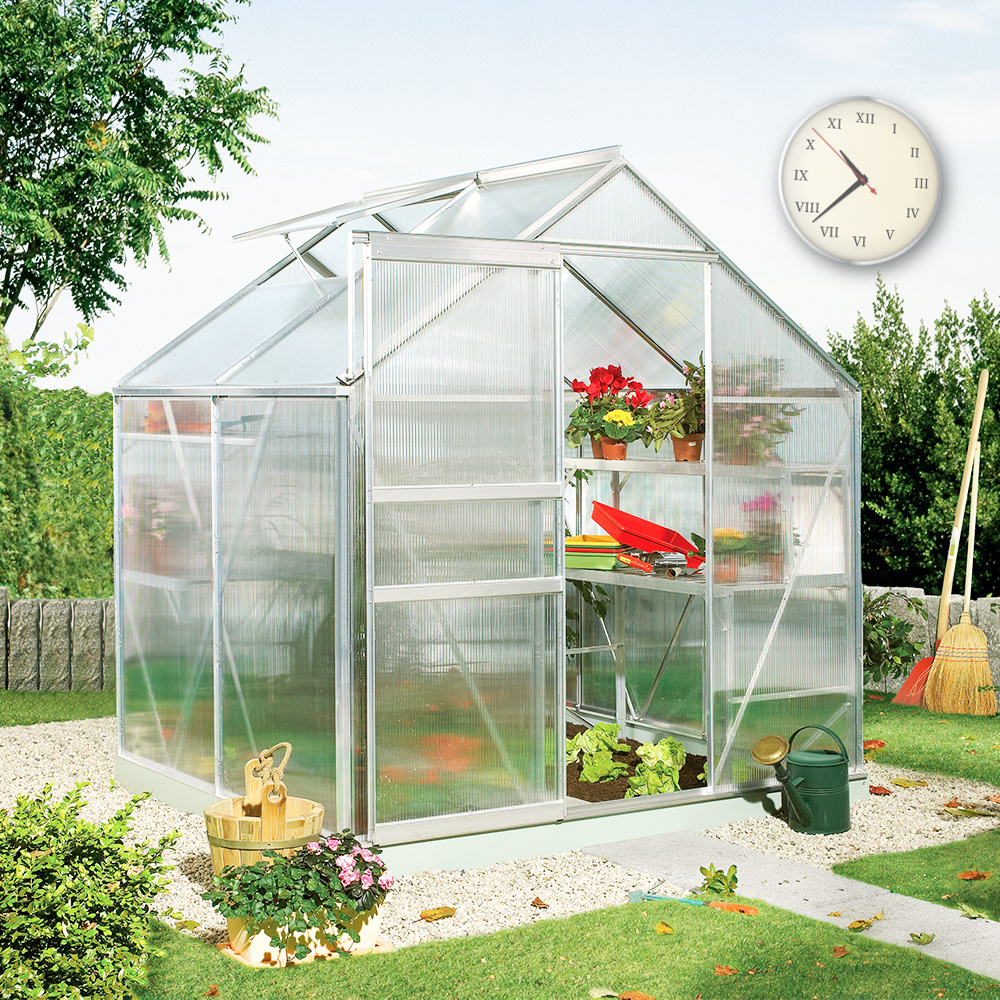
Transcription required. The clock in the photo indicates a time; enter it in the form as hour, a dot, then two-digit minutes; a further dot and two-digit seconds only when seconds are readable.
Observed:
10.37.52
